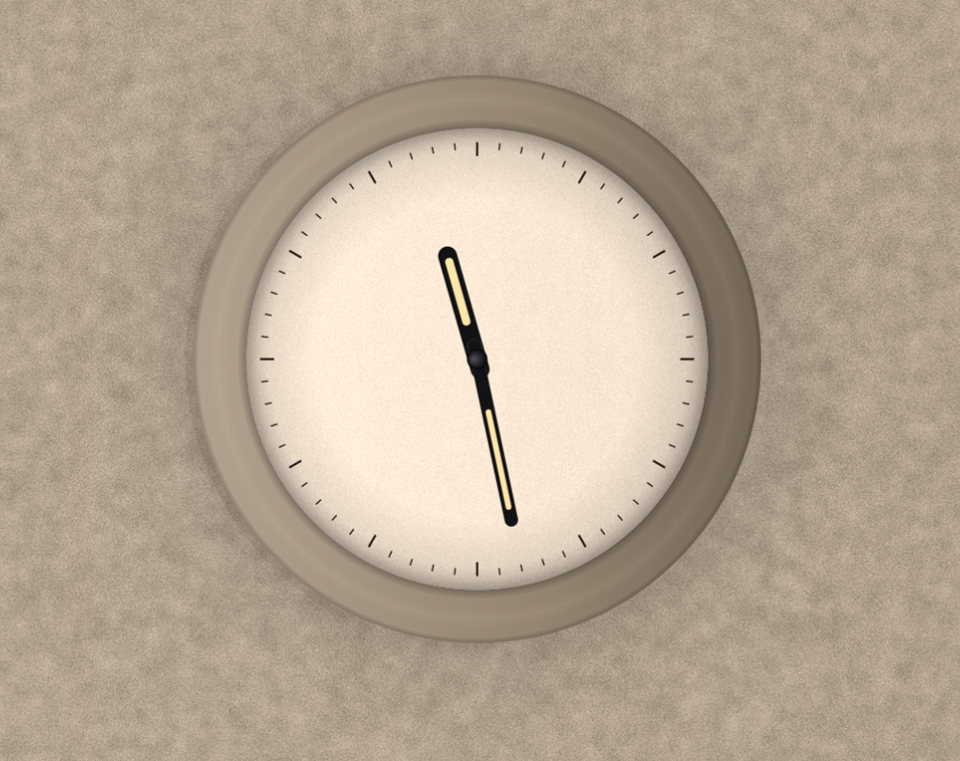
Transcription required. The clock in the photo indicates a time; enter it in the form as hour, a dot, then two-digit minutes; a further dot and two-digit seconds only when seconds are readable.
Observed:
11.28
